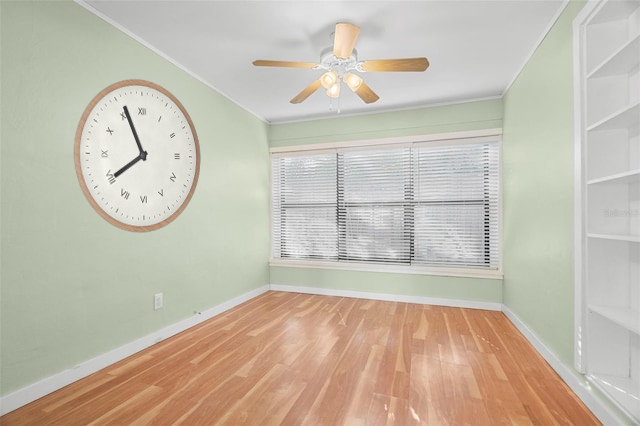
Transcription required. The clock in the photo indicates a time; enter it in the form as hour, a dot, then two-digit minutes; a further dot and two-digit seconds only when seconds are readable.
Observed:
7.56
